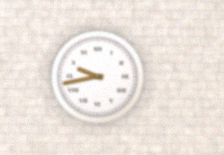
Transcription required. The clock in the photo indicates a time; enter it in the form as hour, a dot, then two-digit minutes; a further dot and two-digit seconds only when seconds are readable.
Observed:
9.43
